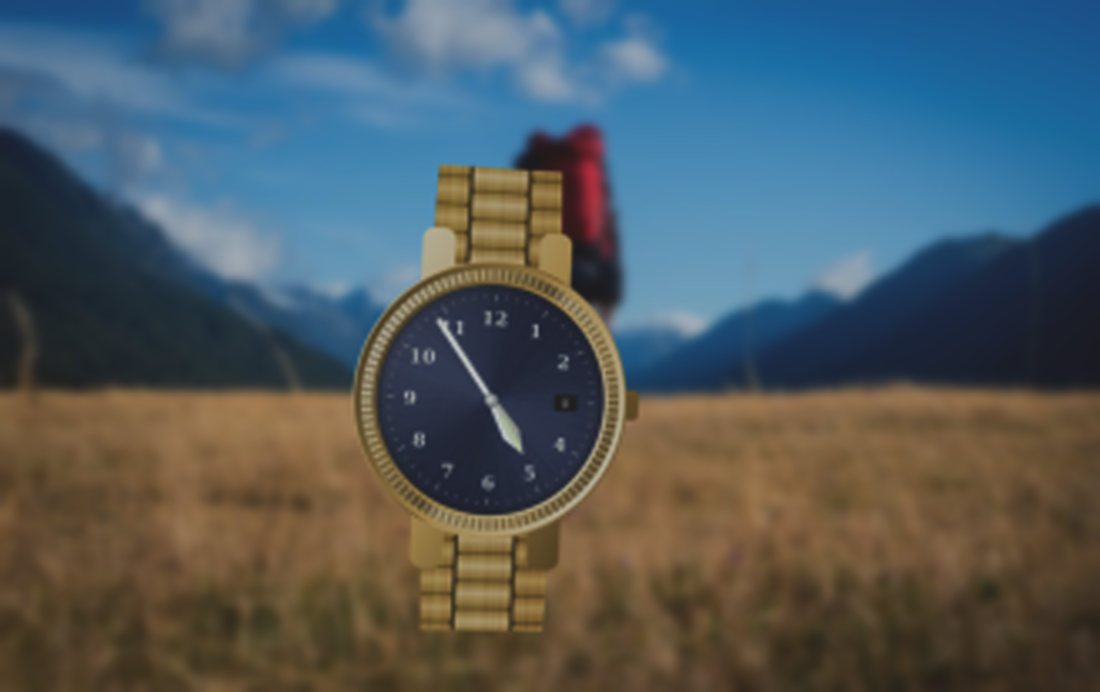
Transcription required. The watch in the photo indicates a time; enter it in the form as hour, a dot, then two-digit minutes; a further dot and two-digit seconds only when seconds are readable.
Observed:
4.54
